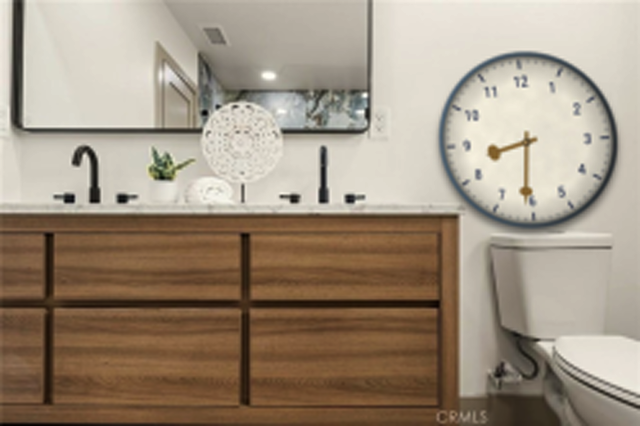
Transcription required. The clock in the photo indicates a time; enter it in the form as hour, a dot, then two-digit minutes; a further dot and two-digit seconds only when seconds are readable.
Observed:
8.31
